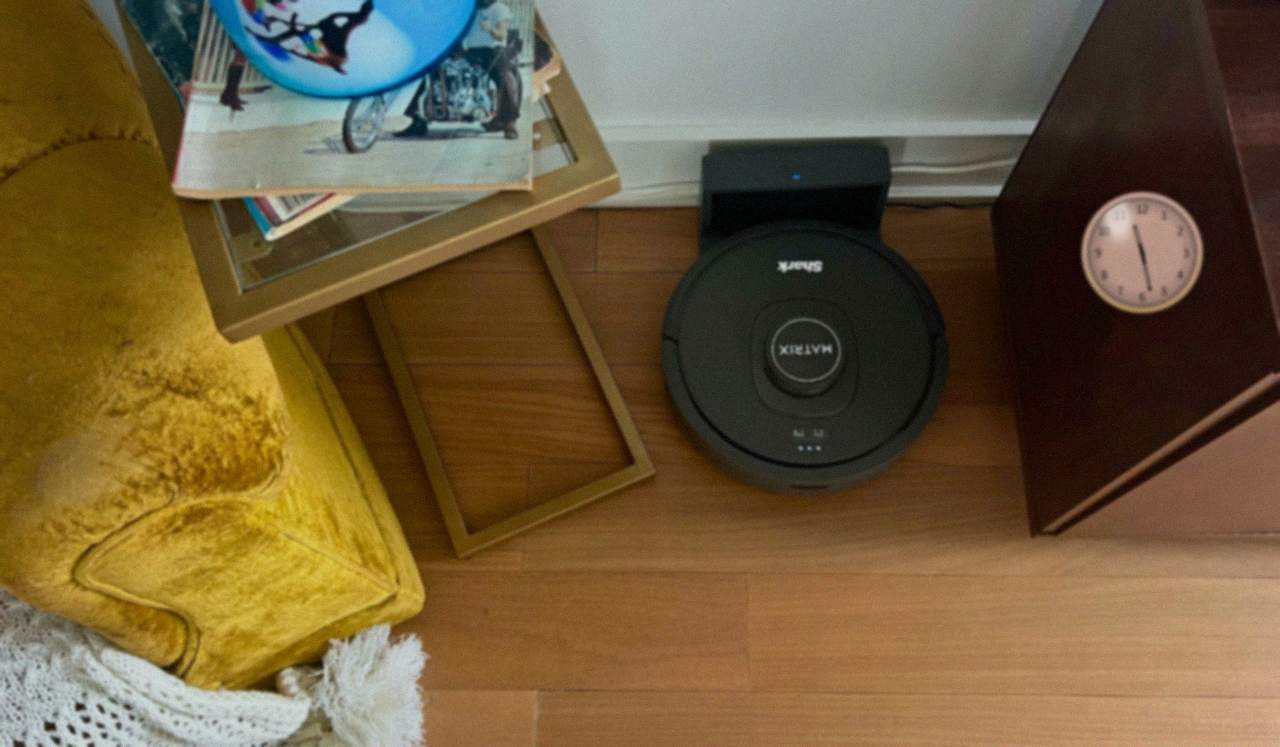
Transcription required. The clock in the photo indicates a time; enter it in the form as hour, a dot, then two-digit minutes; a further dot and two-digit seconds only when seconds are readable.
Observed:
11.28
